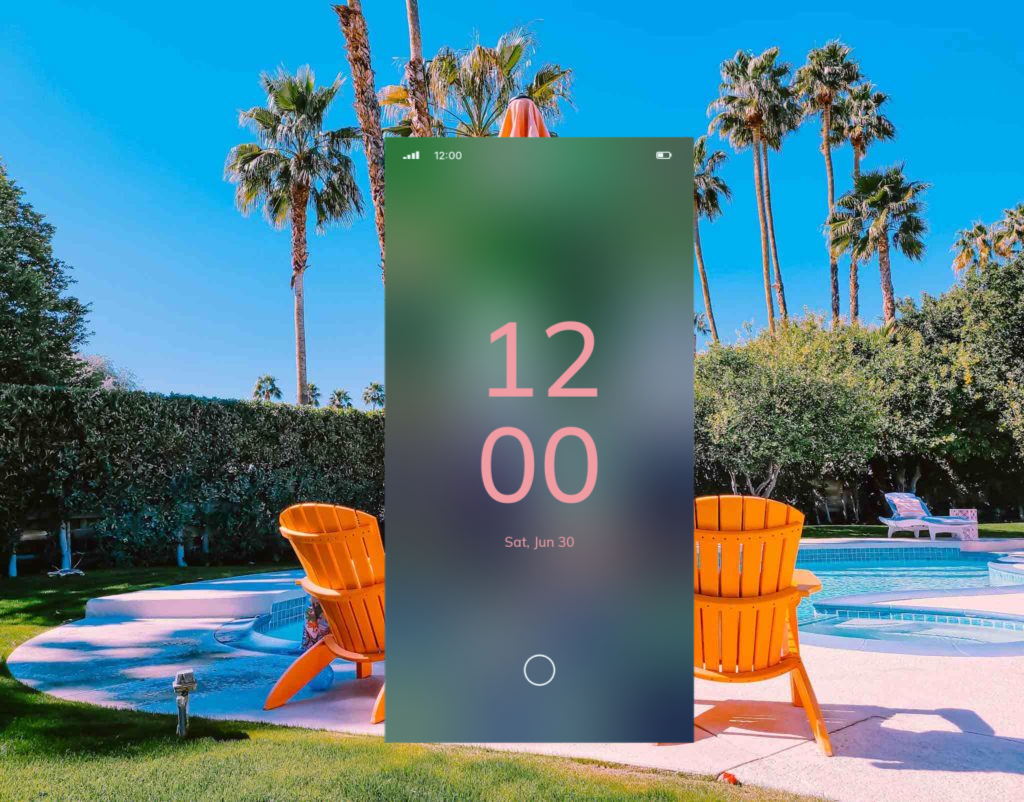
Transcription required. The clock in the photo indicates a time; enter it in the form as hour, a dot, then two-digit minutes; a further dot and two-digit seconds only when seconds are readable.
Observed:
12.00
